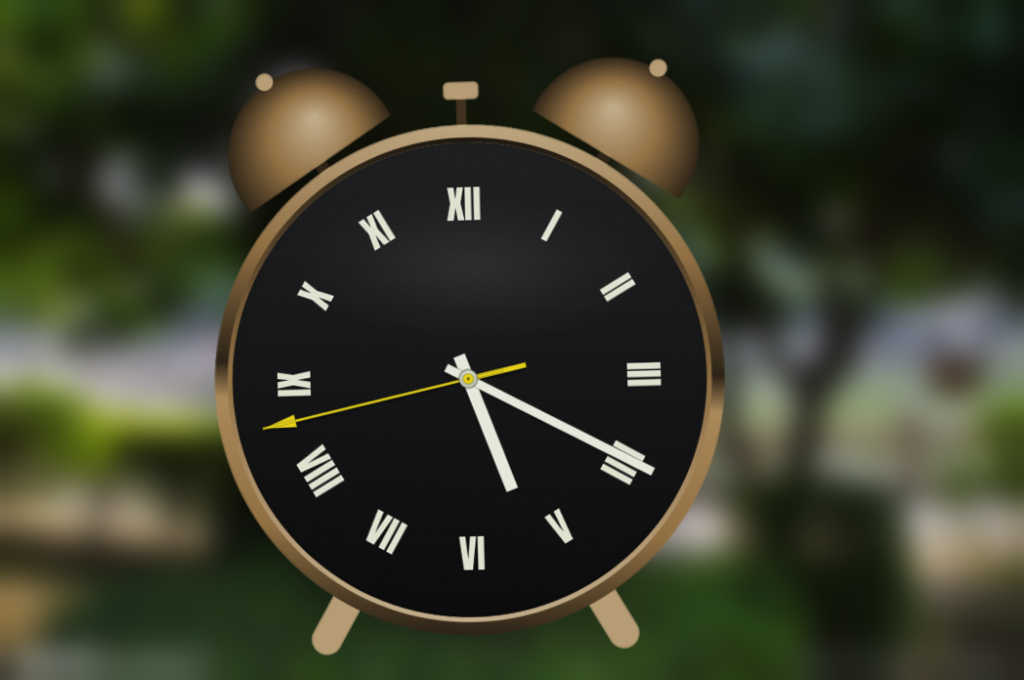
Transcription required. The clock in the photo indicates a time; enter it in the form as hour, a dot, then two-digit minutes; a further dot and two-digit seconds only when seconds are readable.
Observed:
5.19.43
